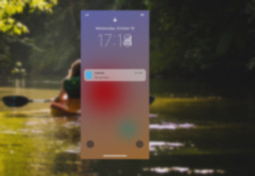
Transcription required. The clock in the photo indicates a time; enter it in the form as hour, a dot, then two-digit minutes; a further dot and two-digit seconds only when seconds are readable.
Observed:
17.18
